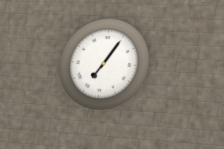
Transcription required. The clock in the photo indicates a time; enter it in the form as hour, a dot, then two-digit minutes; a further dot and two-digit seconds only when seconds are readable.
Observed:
7.05
